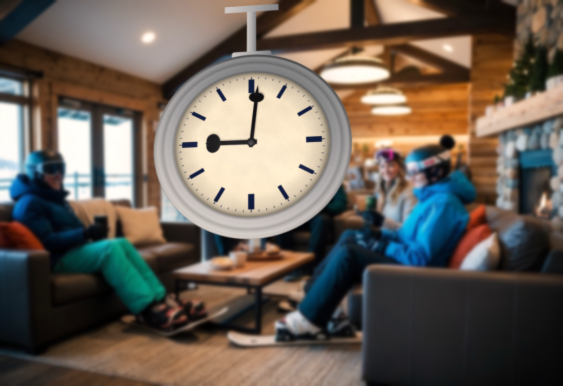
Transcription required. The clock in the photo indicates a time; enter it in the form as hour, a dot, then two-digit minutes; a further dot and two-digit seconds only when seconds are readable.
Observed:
9.01
